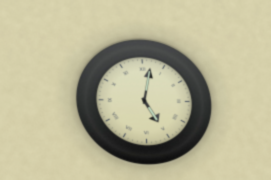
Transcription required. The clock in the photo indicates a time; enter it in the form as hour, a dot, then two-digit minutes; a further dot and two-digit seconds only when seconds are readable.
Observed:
5.02
